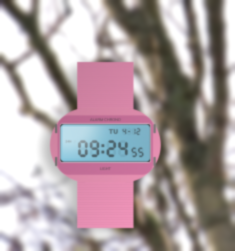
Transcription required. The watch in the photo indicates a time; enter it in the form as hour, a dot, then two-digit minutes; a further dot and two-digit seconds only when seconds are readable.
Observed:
9.24.55
